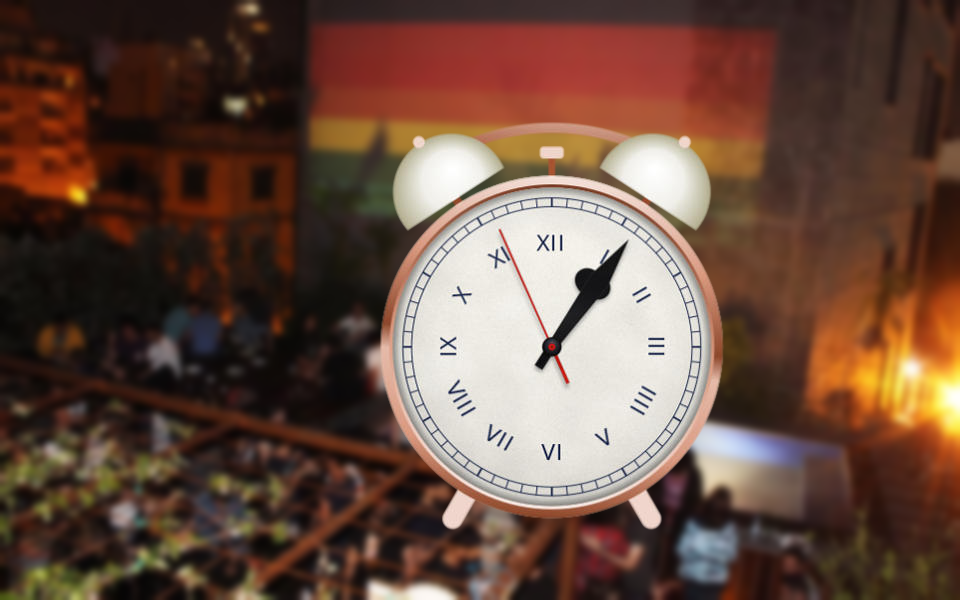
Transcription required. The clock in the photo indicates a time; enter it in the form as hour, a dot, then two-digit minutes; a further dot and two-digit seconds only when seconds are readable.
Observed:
1.05.56
